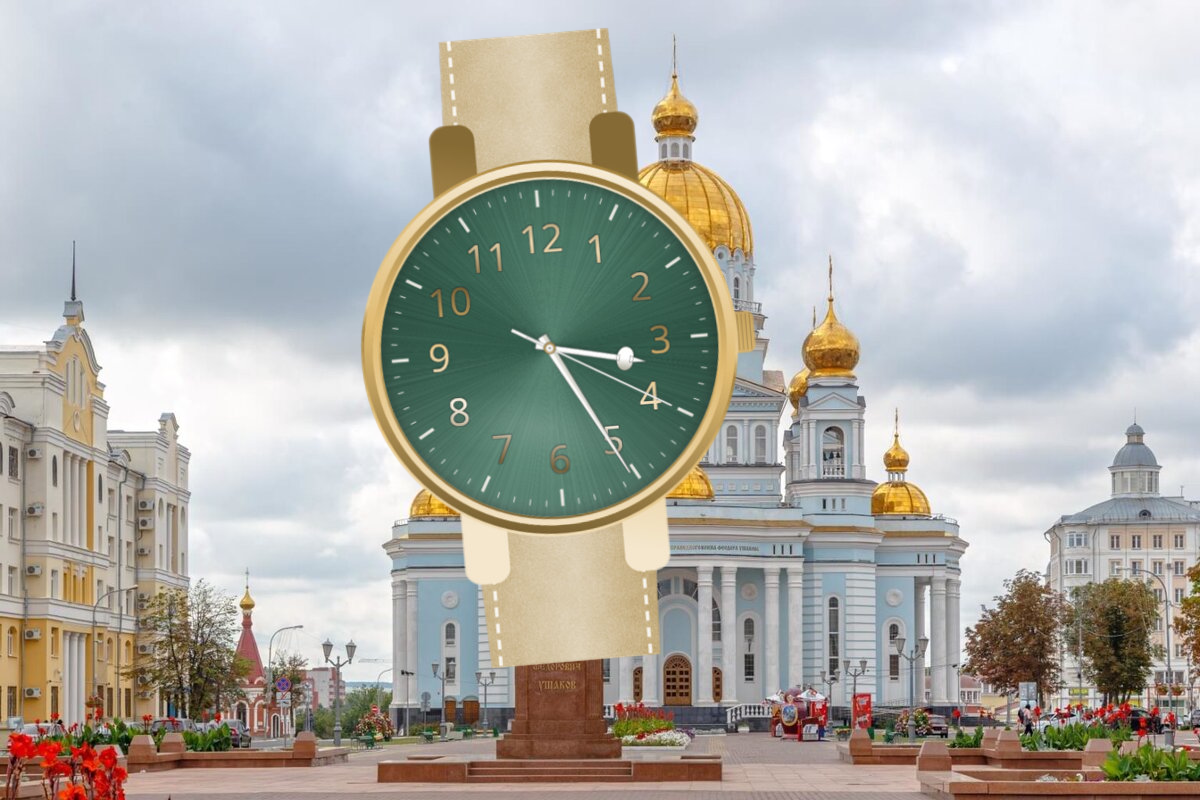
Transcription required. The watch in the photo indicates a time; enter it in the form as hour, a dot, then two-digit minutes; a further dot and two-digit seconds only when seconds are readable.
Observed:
3.25.20
